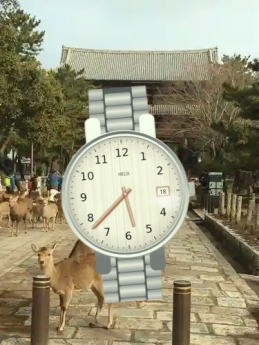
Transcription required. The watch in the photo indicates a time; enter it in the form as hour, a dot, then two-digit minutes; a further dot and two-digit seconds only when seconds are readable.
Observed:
5.38
